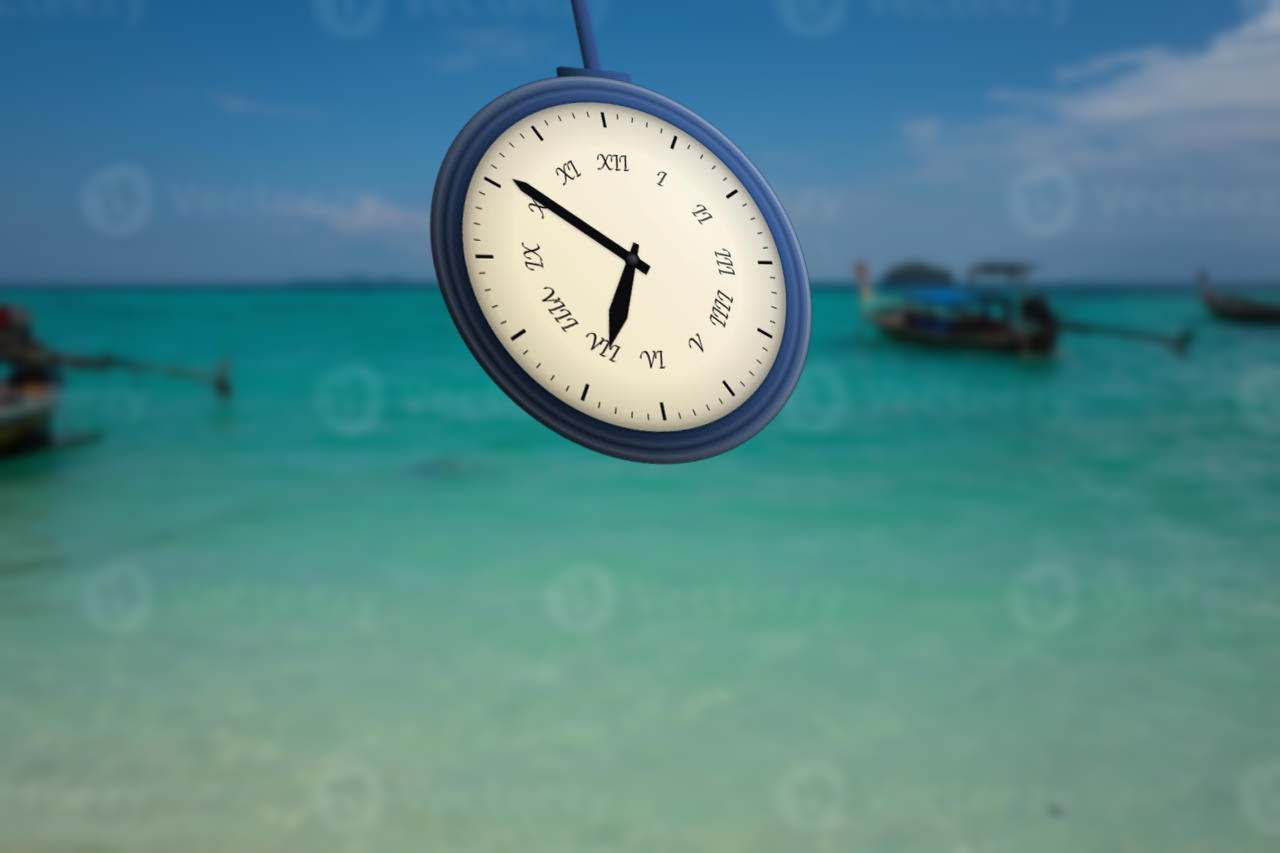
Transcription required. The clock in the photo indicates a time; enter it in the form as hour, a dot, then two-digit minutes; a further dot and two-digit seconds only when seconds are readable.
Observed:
6.51
